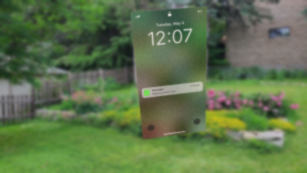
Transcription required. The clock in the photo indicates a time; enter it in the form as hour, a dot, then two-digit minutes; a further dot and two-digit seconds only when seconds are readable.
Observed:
12.07
